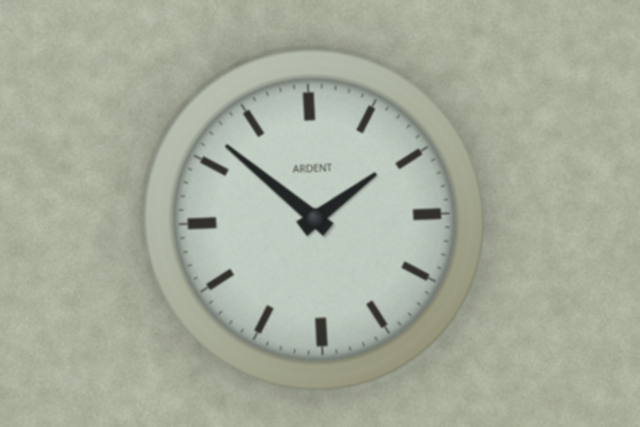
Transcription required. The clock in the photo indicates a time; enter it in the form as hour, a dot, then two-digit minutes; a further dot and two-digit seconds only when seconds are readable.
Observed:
1.52
